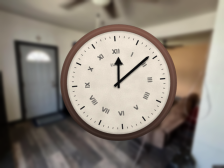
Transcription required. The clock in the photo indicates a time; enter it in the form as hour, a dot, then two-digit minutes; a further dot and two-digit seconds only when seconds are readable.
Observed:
12.09
